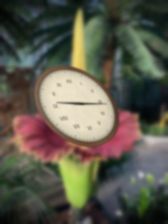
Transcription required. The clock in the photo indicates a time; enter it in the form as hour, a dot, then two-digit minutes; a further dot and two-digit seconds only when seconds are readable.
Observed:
9.16
